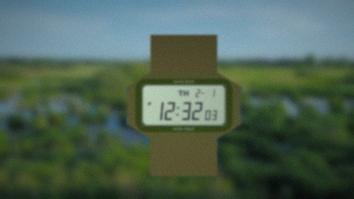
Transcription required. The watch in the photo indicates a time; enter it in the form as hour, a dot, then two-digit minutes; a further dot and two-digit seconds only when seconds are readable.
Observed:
12.32
